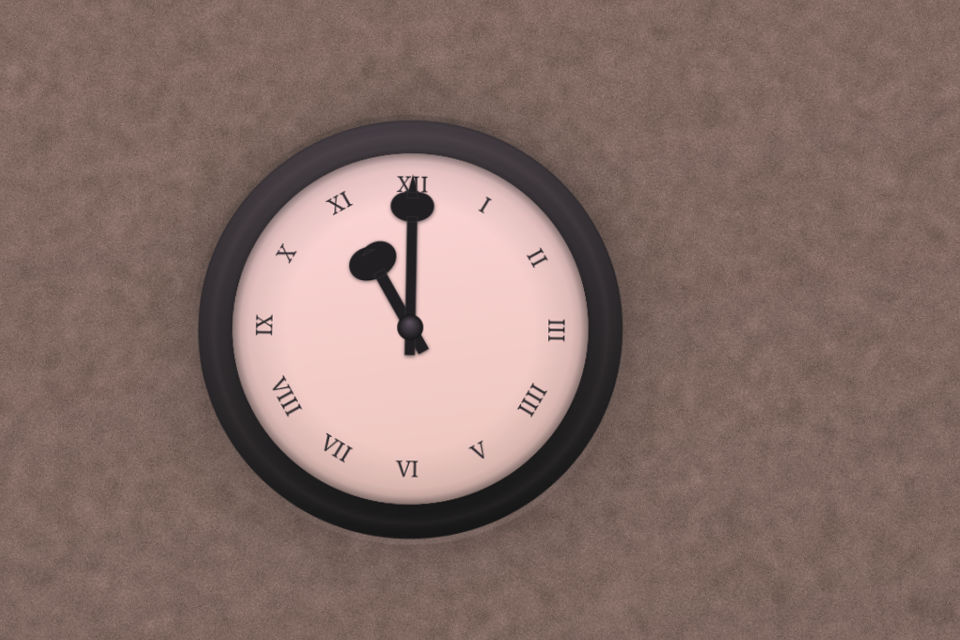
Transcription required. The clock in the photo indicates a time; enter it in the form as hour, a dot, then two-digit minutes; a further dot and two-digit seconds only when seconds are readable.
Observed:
11.00
